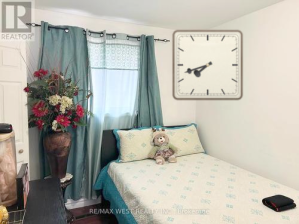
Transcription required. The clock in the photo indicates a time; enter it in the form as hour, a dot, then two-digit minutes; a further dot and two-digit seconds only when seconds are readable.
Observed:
7.42
